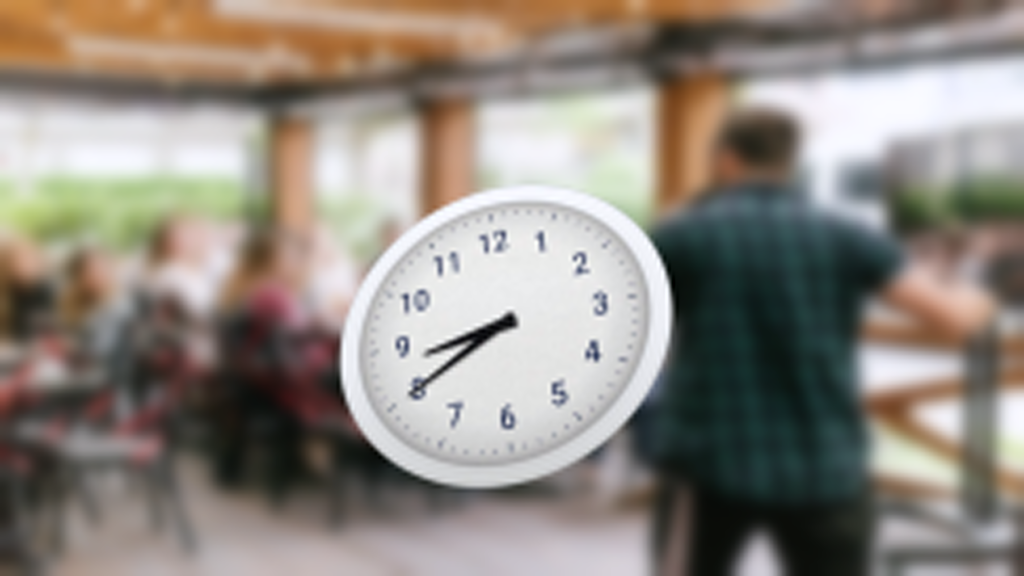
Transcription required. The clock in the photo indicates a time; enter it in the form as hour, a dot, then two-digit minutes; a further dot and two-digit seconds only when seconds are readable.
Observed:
8.40
